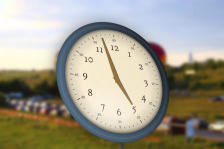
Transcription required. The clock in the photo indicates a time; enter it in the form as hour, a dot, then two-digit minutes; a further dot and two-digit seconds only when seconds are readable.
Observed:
4.57
